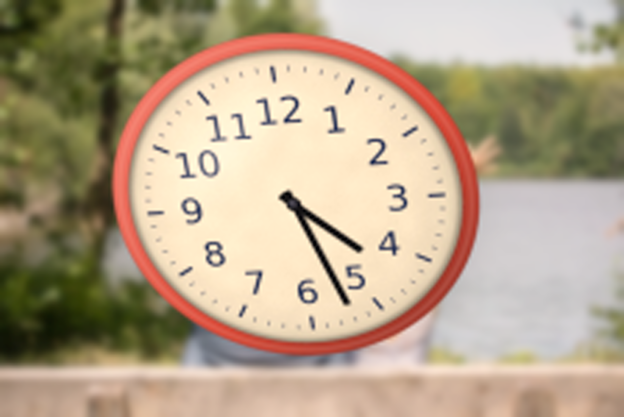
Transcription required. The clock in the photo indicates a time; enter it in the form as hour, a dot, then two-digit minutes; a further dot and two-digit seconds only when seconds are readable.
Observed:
4.27
